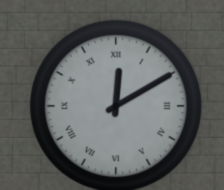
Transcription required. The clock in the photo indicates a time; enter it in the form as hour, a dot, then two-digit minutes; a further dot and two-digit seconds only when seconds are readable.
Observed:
12.10
